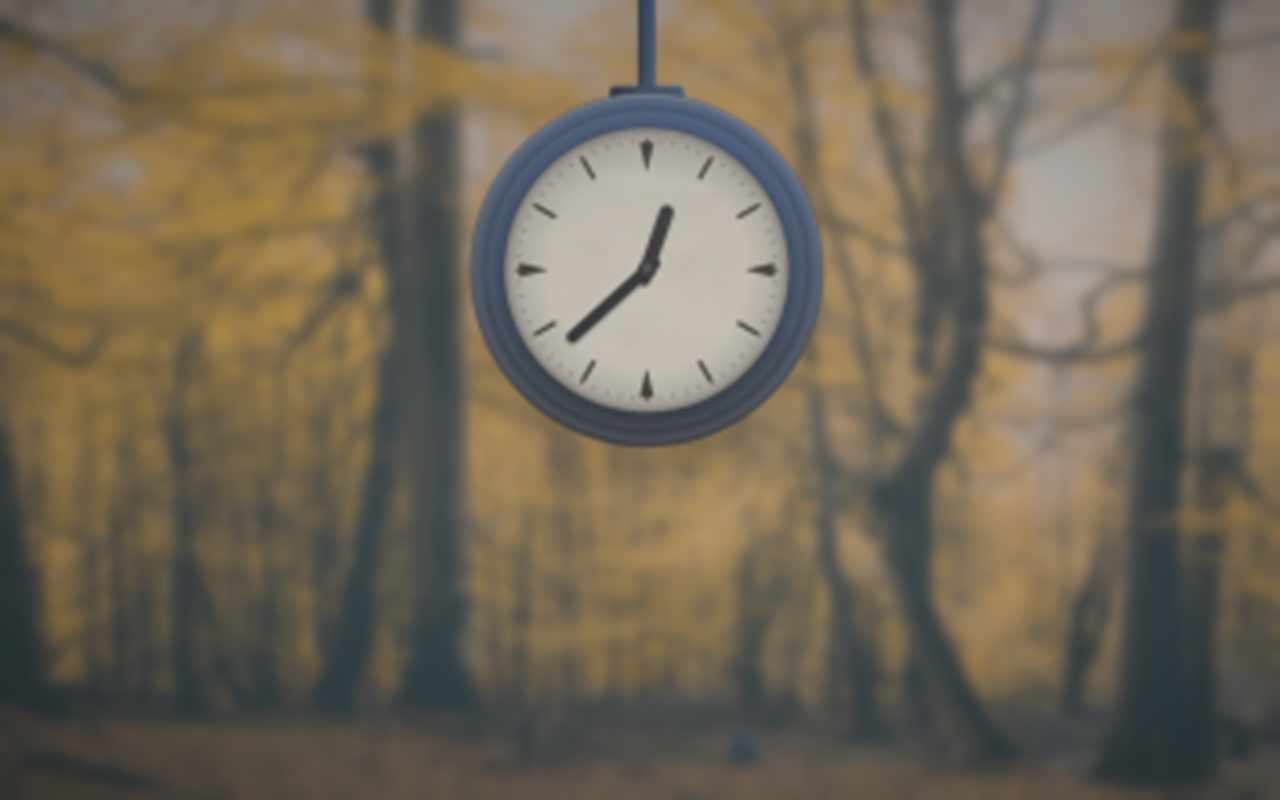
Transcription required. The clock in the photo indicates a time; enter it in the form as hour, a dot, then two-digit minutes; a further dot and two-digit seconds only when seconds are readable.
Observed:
12.38
